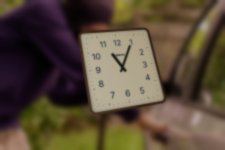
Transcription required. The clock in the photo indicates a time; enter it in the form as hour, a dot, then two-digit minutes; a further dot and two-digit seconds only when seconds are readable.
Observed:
11.05
